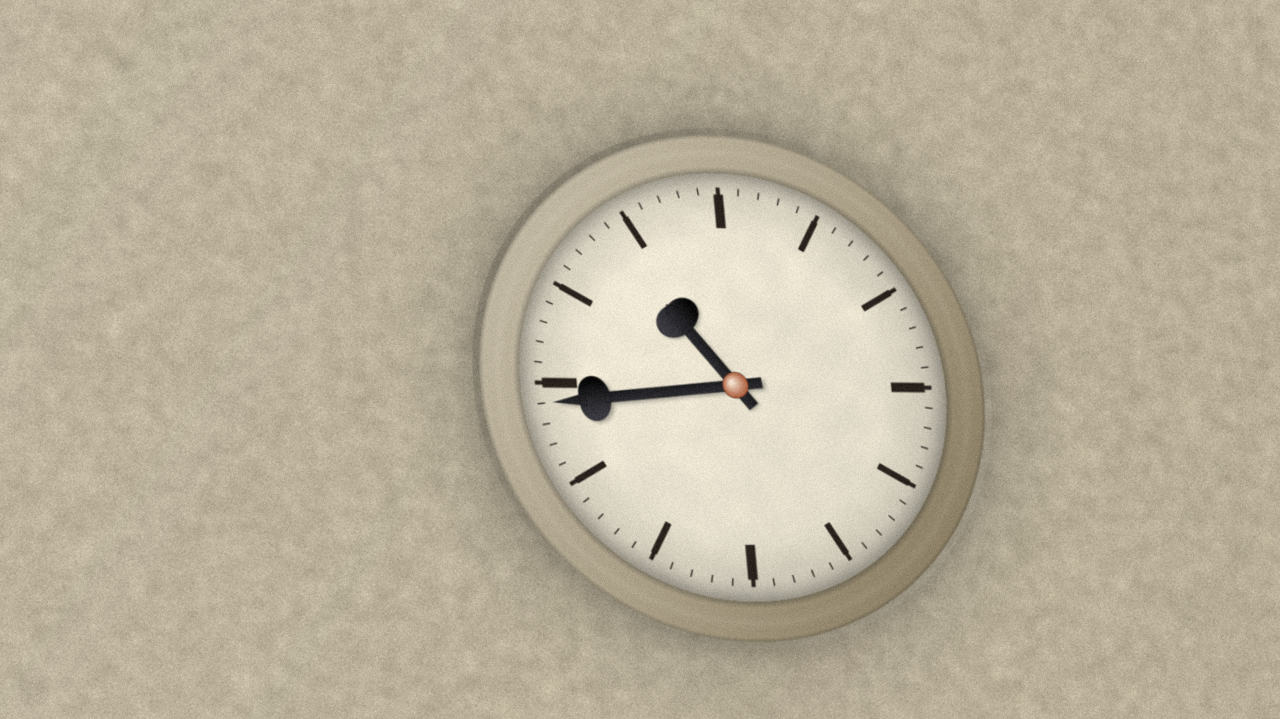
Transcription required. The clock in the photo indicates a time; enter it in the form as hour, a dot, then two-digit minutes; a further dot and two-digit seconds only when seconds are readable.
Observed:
10.44
